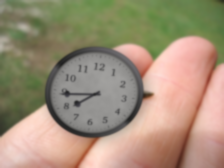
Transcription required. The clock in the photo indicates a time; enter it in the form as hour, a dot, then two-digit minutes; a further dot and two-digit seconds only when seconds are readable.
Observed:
7.44
